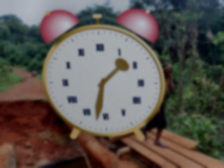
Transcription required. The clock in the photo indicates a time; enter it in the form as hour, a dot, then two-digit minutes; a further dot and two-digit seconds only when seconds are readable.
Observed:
1.32
